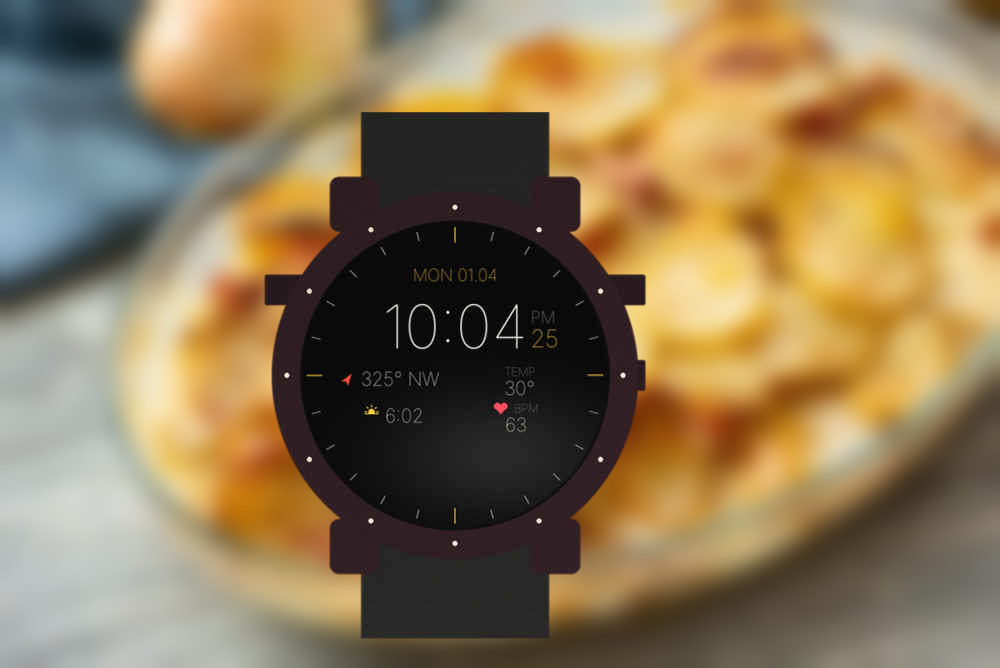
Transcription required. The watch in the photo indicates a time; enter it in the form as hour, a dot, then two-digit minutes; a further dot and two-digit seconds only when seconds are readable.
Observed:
10.04.25
